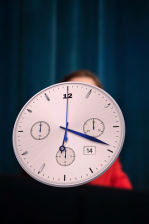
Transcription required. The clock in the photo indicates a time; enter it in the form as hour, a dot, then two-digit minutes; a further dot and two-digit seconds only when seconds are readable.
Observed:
6.19
